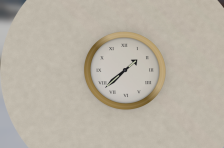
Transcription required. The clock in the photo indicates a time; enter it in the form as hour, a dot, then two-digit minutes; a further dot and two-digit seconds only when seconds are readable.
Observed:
1.38
